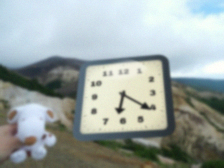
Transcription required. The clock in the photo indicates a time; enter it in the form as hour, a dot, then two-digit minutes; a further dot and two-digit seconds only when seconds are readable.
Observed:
6.21
